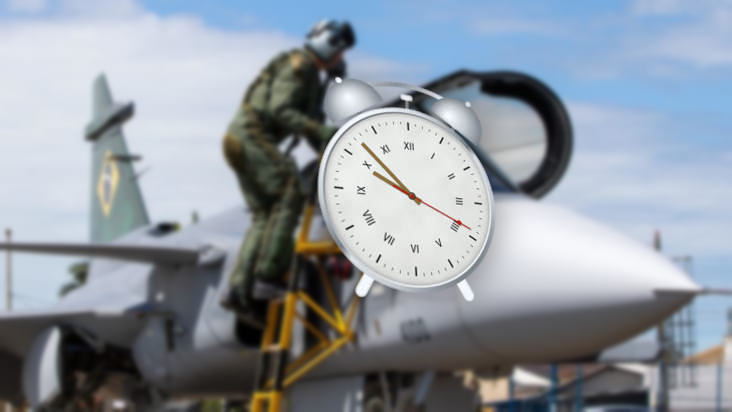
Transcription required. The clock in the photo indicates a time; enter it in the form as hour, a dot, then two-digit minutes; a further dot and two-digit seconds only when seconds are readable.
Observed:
9.52.19
